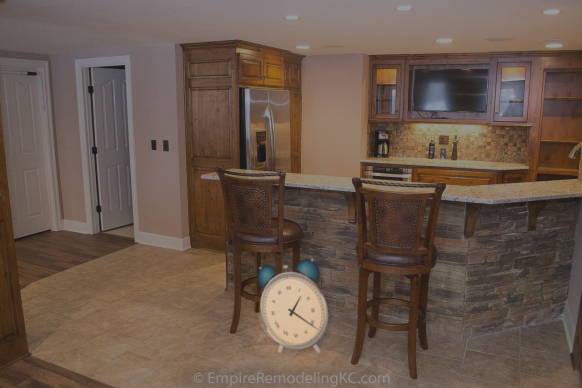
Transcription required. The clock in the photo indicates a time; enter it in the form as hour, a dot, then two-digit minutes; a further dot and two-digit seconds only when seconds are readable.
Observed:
1.21
